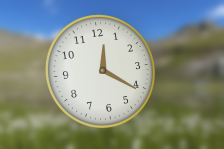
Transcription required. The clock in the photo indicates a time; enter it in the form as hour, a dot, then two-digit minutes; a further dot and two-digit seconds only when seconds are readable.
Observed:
12.21
